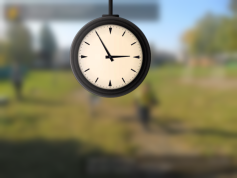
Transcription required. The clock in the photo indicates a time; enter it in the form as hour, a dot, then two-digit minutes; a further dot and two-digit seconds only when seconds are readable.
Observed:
2.55
